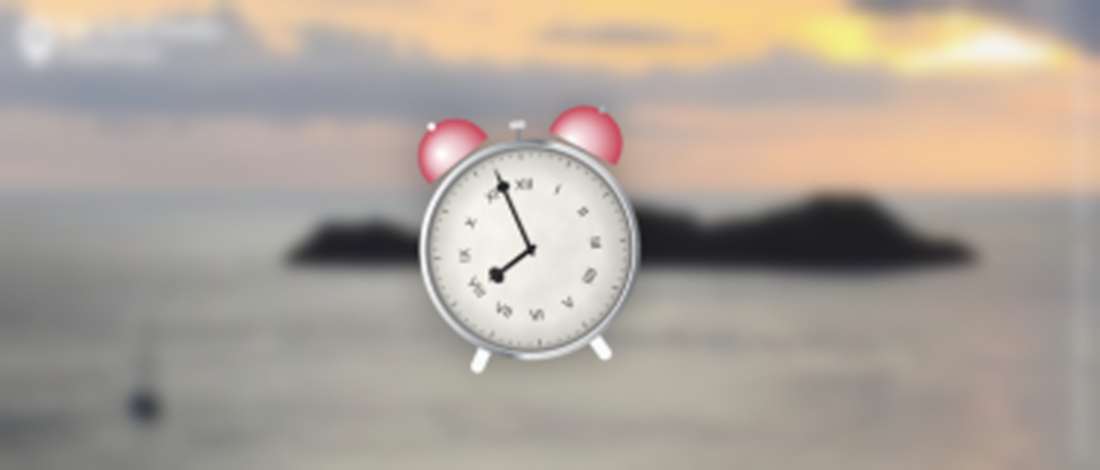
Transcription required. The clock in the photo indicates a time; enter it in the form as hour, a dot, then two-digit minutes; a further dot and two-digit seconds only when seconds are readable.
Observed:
7.57
